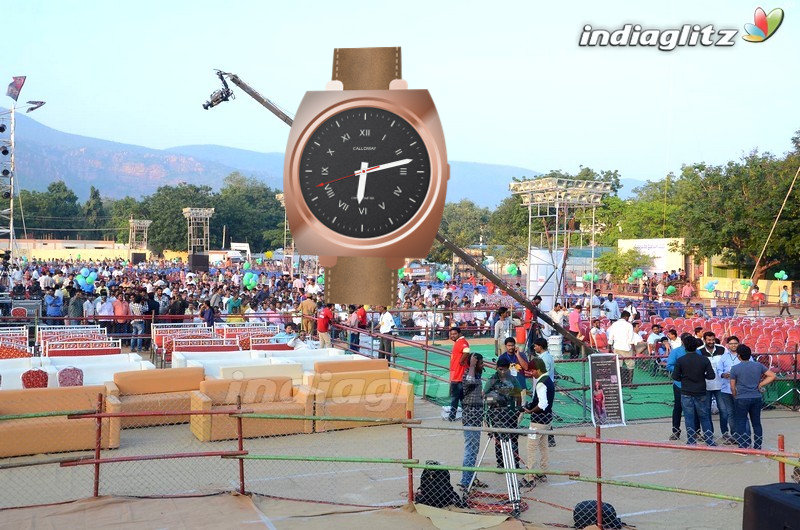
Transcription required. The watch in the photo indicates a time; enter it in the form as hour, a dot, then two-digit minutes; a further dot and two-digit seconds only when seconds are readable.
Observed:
6.12.42
